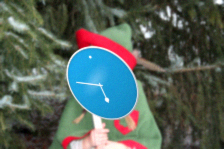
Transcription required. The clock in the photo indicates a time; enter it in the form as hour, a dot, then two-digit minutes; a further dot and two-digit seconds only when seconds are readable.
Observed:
5.47
